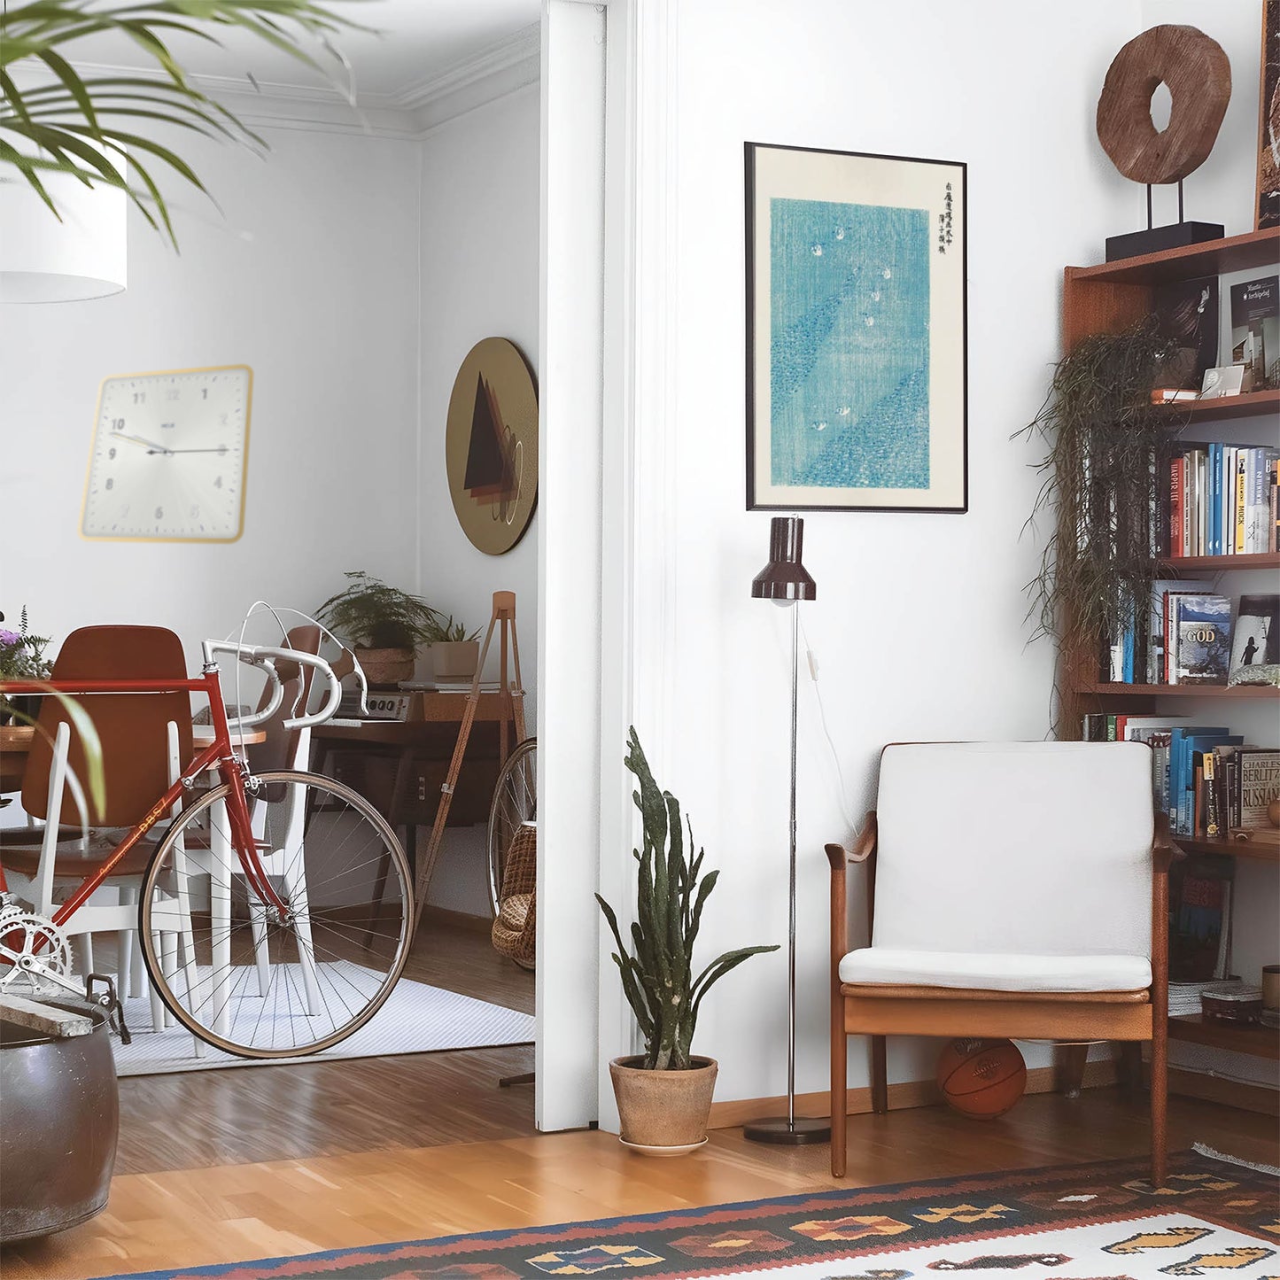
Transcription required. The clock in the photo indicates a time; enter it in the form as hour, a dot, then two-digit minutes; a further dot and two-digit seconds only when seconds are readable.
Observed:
9.48.15
